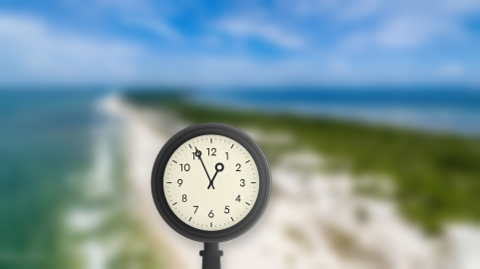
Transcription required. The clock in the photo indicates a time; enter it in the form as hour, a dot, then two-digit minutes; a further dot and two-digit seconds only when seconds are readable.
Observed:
12.56
